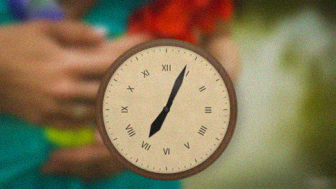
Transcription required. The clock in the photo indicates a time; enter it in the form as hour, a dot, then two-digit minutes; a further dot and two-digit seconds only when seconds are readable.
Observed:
7.04
